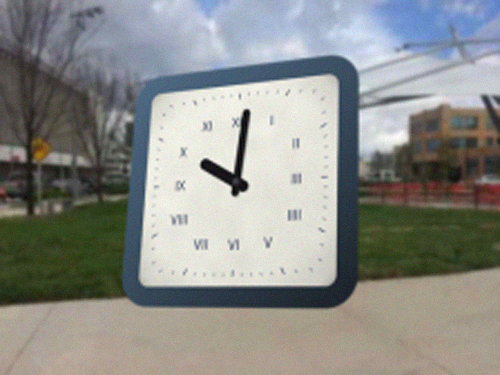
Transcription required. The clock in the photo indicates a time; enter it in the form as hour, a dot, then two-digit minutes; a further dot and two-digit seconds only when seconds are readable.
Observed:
10.01
